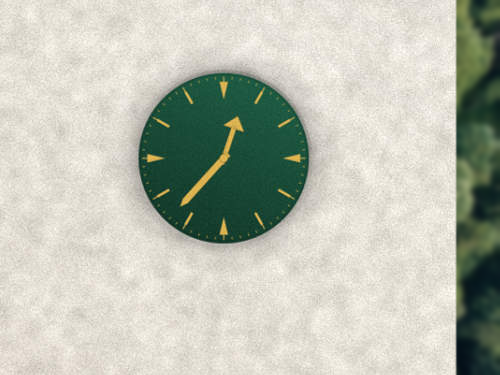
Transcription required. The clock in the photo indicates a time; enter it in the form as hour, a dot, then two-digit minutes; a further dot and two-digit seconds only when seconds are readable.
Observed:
12.37
